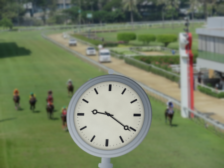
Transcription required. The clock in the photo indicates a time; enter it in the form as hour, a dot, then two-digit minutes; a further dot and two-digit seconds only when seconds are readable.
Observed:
9.21
